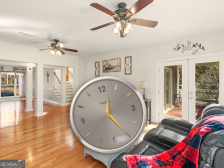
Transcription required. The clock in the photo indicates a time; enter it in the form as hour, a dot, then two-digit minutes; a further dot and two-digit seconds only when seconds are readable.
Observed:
12.25
